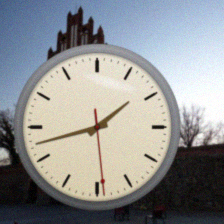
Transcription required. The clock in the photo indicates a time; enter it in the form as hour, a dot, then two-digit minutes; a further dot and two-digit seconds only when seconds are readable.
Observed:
1.42.29
